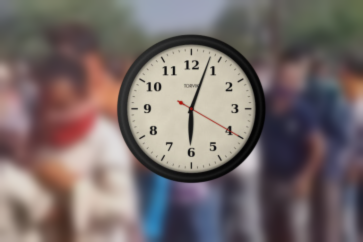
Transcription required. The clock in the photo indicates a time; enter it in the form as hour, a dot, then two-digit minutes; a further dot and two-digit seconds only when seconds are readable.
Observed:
6.03.20
